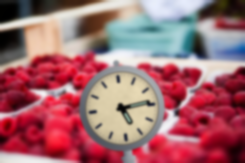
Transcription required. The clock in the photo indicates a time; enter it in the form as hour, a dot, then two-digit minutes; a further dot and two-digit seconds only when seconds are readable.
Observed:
5.14
